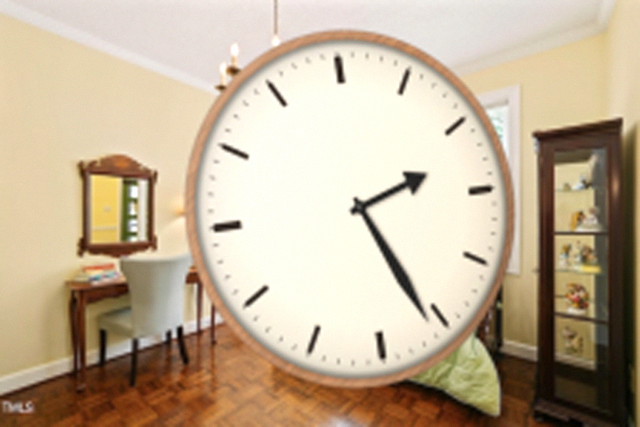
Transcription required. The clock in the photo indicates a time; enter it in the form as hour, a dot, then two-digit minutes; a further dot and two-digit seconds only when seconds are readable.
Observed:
2.26
